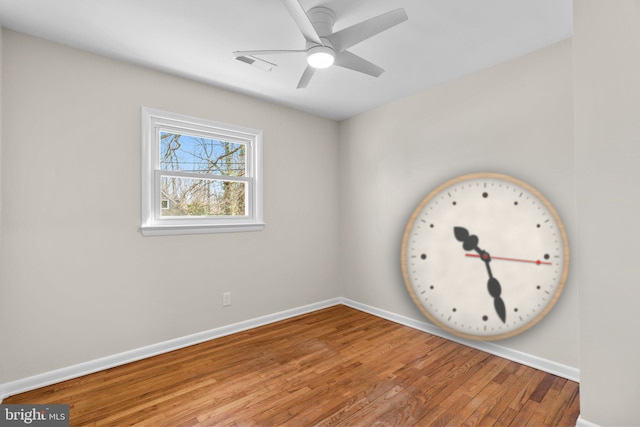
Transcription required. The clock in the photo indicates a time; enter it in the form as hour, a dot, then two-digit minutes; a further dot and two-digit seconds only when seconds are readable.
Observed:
10.27.16
